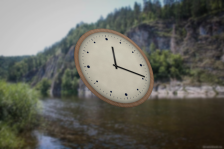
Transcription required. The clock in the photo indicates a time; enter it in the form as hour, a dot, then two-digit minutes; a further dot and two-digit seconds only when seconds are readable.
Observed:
12.19
